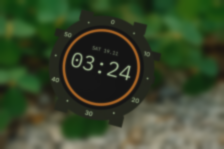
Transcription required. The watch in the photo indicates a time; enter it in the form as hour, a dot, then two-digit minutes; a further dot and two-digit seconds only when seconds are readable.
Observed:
3.24
